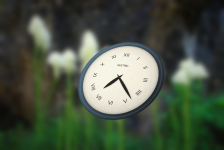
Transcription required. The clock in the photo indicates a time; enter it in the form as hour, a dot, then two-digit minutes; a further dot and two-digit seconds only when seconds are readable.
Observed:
7.23
